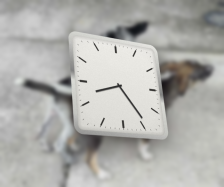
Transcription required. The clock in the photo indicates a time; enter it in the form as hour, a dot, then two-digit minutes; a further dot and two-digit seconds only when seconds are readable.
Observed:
8.24
